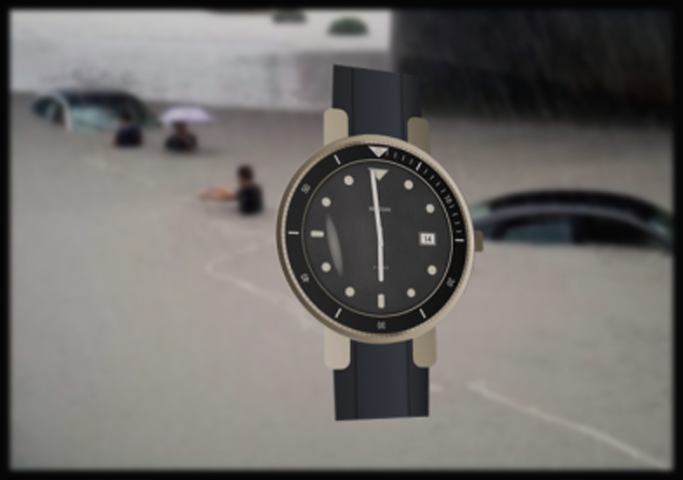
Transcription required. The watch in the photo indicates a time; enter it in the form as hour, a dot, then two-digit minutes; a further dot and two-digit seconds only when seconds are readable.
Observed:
5.59
